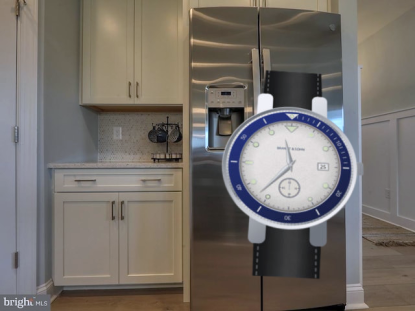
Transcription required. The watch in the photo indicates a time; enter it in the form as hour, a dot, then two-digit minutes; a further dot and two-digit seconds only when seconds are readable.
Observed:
11.37
